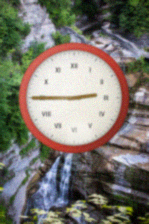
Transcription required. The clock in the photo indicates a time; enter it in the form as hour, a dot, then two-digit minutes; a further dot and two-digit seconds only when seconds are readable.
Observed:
2.45
